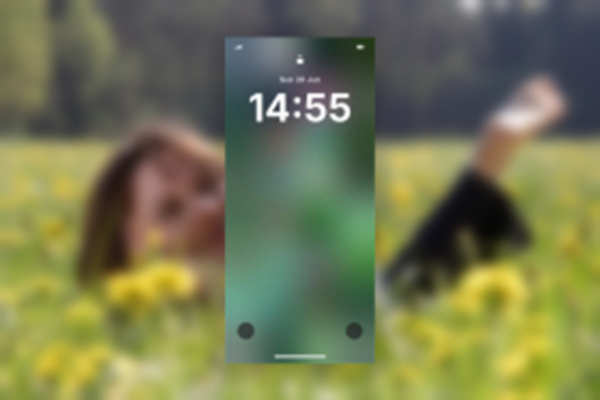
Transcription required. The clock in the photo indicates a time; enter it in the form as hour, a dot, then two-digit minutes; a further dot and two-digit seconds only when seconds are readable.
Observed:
14.55
